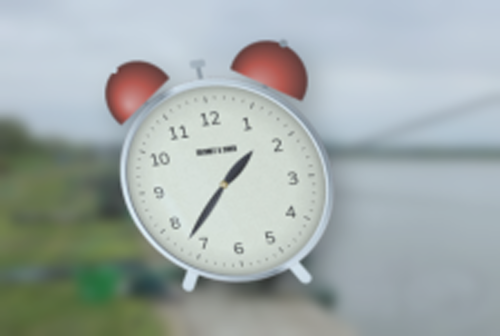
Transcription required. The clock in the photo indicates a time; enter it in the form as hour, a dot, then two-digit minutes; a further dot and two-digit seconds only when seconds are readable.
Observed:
1.37
